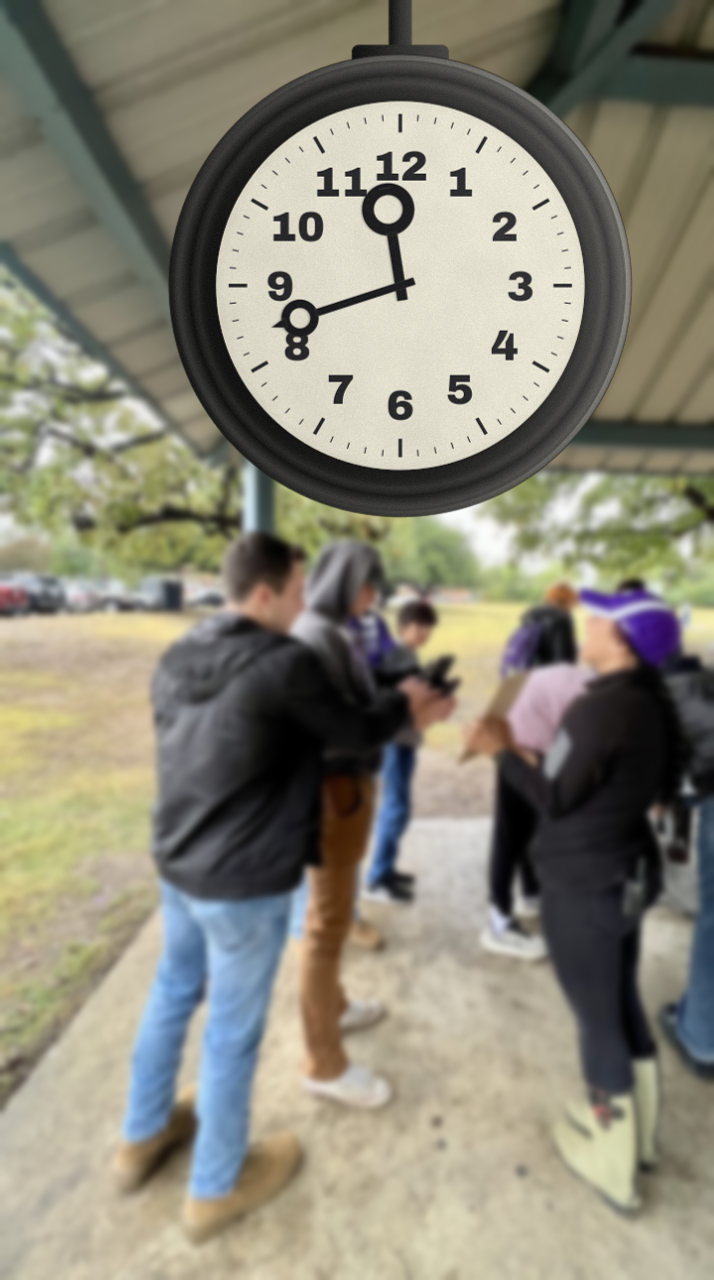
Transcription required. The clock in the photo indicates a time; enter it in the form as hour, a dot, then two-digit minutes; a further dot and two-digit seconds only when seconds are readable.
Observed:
11.42
